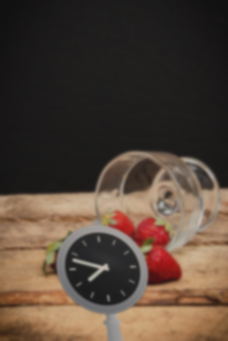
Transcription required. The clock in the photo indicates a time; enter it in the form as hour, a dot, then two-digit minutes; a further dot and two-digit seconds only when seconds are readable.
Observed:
7.48
